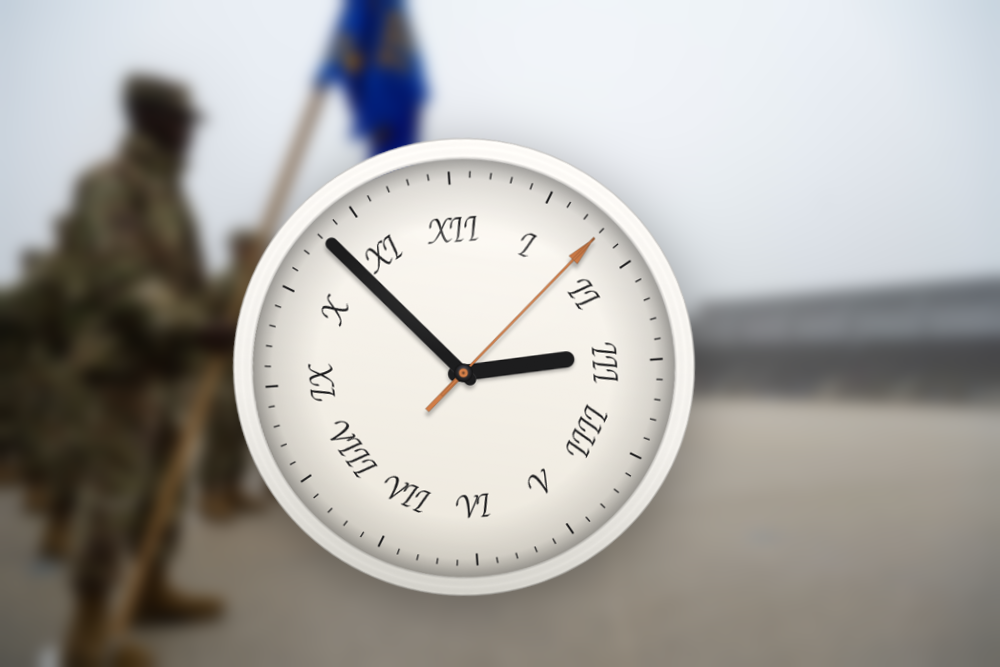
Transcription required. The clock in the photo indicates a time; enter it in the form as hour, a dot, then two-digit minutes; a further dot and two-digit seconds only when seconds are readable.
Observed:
2.53.08
